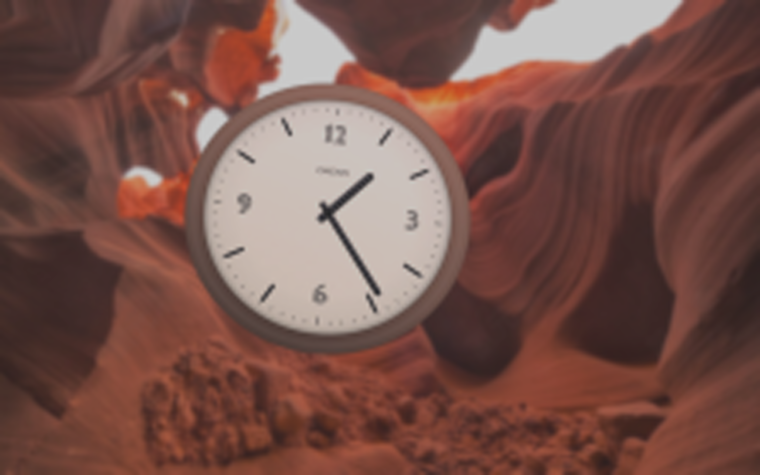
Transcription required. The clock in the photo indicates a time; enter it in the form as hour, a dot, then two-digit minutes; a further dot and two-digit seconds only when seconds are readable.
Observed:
1.24
